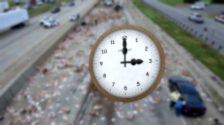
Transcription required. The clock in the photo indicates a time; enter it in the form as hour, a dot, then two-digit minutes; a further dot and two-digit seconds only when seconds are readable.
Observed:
3.00
